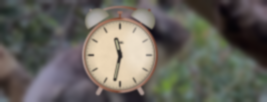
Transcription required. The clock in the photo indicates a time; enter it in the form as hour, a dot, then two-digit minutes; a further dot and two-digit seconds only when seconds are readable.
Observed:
11.32
